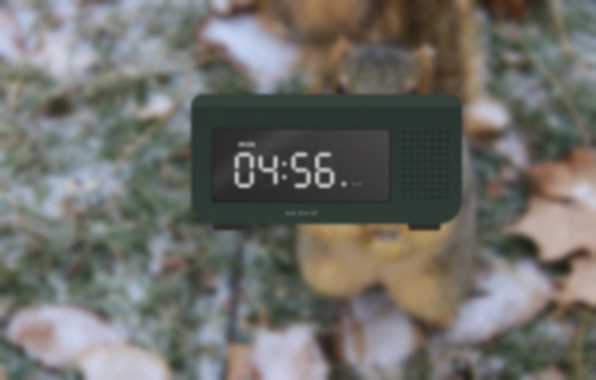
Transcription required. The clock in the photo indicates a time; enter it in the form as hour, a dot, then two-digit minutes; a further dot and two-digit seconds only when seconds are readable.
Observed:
4.56
